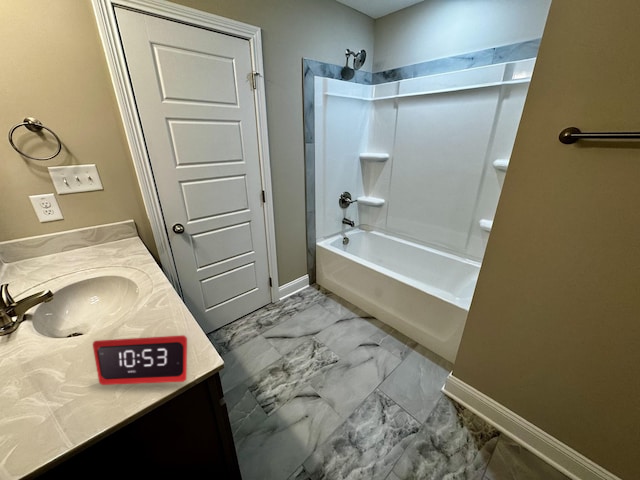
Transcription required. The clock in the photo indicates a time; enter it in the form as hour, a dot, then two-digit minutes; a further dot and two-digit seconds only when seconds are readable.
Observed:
10.53
